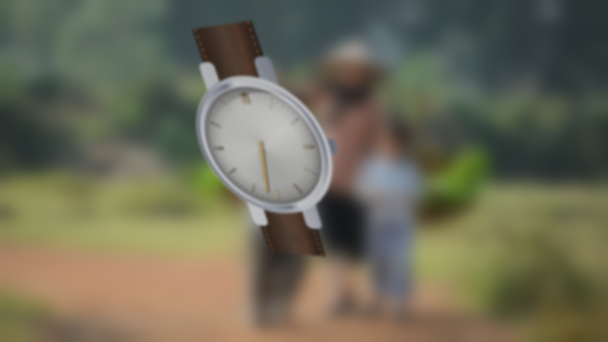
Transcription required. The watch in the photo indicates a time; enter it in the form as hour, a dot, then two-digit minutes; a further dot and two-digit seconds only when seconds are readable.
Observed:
6.32
